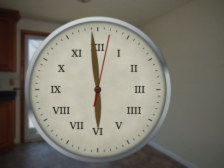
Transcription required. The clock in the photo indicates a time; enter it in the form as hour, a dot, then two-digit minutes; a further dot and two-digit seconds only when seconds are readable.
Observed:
5.59.02
